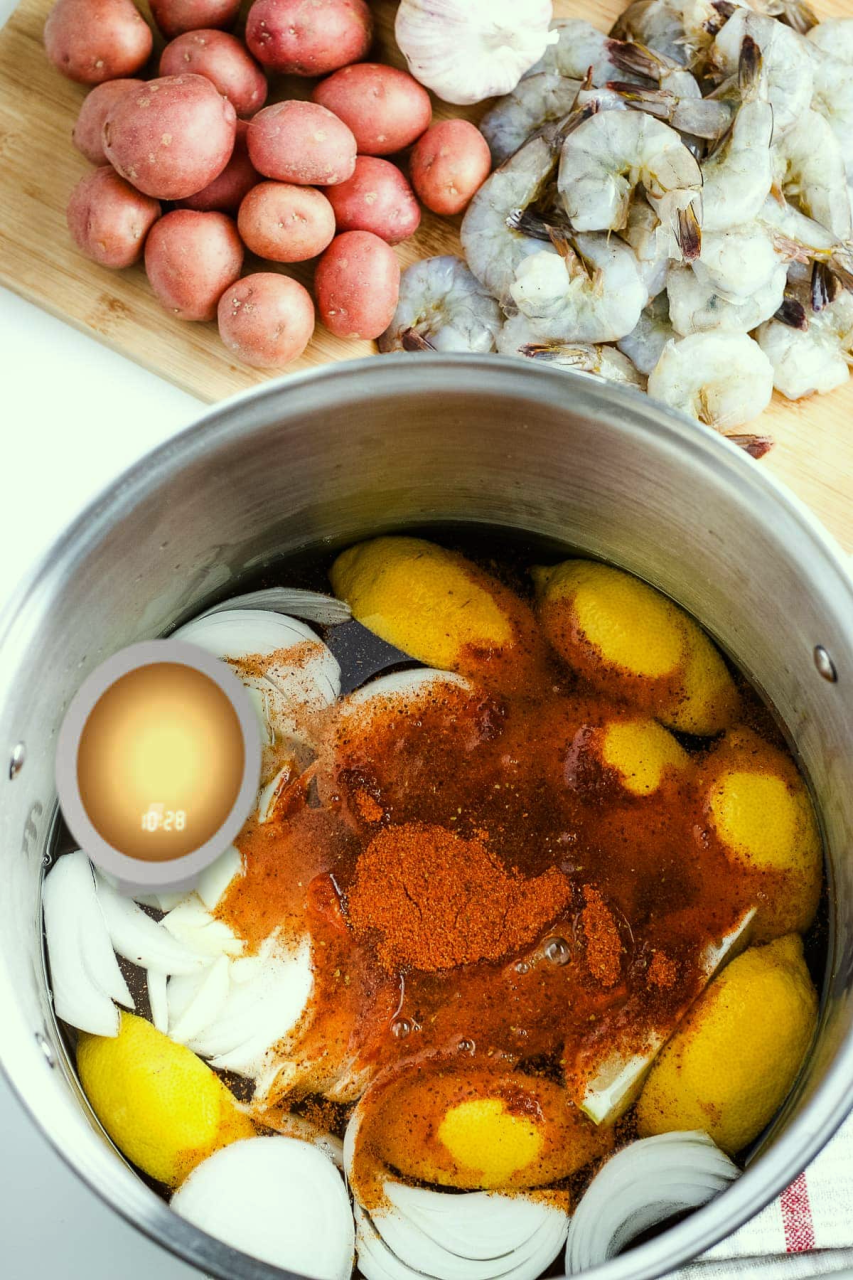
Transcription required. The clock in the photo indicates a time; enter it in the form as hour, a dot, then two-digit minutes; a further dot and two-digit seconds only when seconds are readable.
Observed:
10.28
